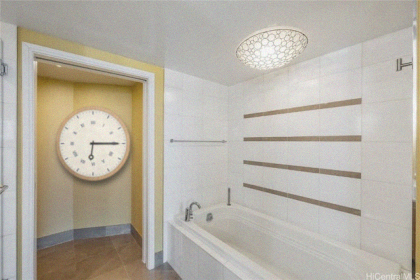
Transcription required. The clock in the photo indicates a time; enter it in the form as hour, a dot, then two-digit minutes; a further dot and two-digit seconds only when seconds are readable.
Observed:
6.15
